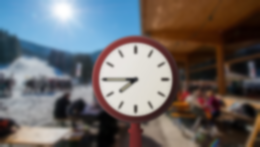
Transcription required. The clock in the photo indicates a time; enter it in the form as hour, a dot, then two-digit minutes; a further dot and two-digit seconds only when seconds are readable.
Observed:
7.45
